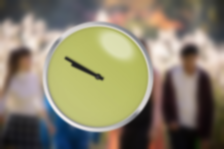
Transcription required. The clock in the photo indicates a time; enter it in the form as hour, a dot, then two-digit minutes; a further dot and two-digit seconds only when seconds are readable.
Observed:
9.50
